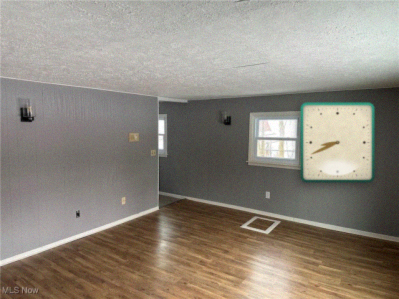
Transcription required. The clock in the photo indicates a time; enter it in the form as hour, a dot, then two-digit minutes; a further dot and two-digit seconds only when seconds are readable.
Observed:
8.41
